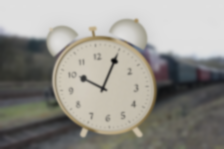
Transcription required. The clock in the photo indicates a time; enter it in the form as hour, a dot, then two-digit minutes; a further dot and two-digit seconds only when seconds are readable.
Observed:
10.05
